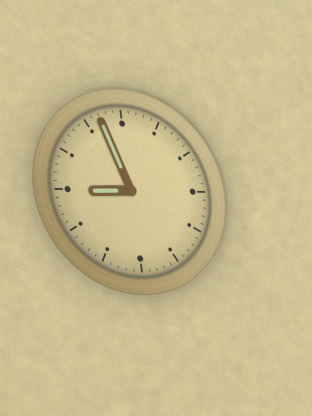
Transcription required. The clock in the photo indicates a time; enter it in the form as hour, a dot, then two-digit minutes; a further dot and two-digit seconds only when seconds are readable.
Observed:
8.57
